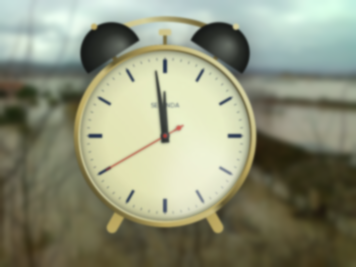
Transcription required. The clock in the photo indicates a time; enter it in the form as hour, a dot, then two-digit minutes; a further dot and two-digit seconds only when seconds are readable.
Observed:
11.58.40
